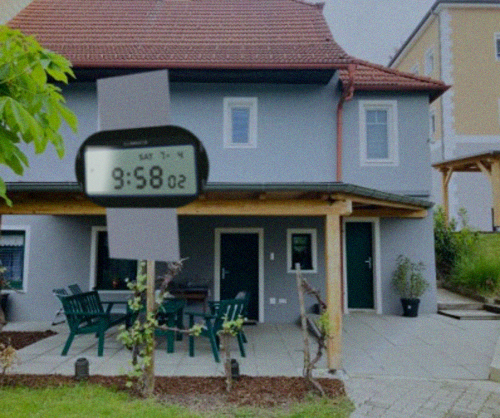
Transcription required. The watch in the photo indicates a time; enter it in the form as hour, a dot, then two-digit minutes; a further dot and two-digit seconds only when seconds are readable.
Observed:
9.58.02
